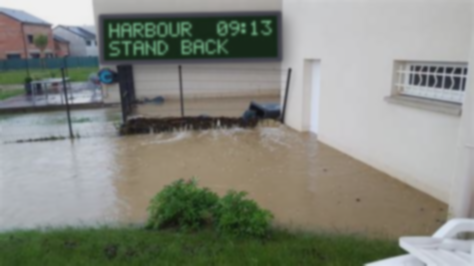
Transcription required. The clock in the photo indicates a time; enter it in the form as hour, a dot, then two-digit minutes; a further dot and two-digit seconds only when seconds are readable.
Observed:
9.13
